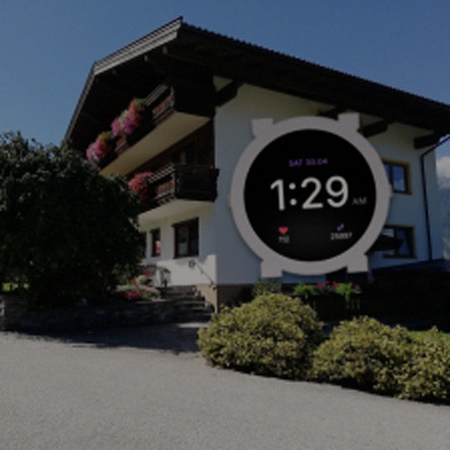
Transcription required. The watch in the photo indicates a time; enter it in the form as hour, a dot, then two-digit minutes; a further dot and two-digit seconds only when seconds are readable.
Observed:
1.29
